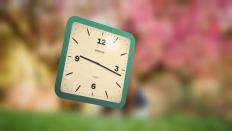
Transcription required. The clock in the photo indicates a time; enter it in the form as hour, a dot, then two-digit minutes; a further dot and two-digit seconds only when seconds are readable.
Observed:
9.17
